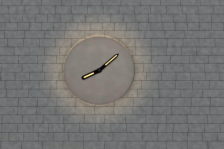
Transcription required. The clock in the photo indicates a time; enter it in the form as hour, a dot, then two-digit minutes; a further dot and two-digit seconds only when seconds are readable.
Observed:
8.08
